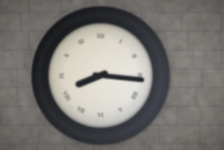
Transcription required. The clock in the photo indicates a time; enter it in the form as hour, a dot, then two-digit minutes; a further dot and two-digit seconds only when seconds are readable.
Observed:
8.16
